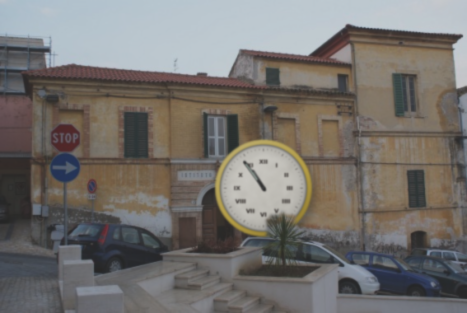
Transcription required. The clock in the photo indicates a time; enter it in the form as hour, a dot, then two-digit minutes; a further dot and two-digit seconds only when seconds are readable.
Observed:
10.54
